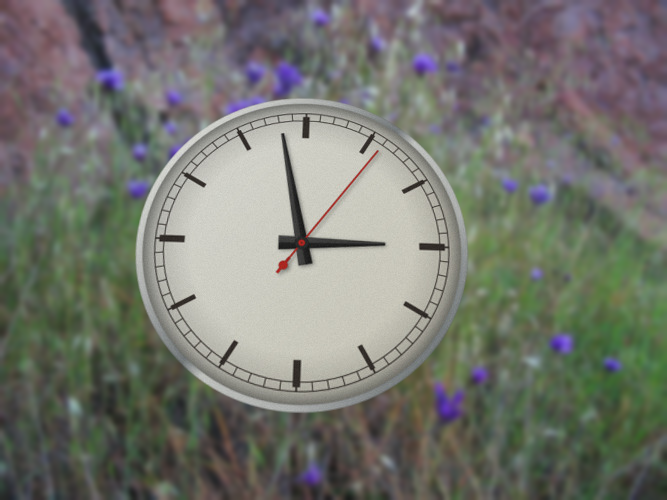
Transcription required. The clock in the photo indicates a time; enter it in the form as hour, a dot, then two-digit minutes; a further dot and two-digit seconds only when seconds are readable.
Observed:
2.58.06
